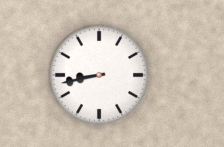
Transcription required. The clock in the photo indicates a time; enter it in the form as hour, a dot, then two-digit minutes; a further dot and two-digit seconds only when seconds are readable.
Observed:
8.43
